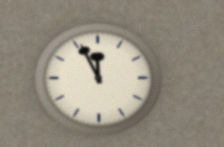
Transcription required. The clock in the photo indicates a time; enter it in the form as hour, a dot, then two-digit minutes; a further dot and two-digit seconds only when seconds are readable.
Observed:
11.56
